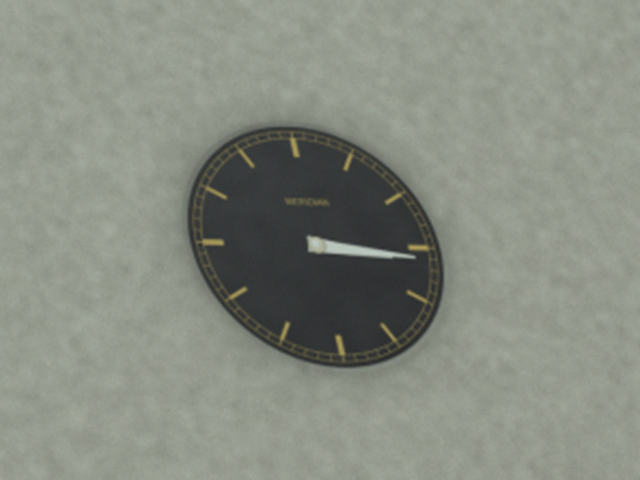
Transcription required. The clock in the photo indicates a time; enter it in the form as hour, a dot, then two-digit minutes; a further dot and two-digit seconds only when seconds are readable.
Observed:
3.16
